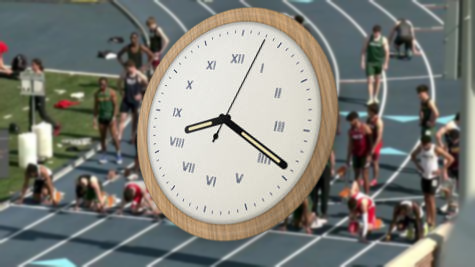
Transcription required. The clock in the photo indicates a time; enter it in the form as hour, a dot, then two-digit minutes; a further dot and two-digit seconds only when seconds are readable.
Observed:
8.19.03
